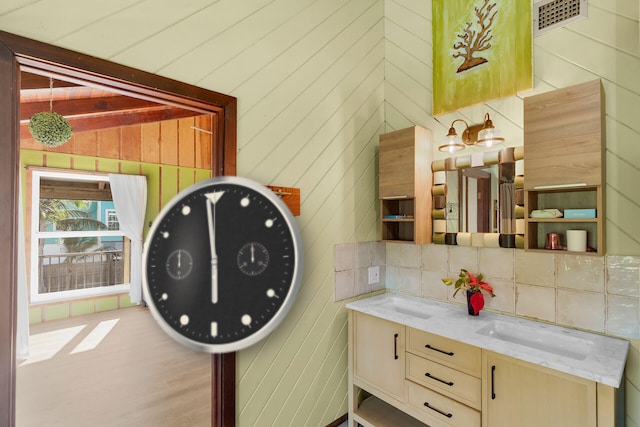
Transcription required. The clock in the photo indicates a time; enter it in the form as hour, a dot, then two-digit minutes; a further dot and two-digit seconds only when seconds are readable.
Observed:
5.59
